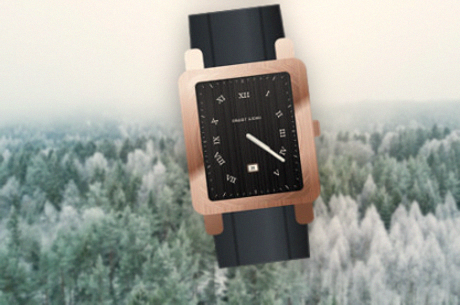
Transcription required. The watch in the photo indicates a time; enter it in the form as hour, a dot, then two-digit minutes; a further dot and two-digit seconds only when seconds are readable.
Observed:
4.22
